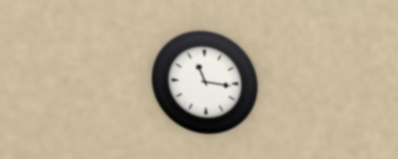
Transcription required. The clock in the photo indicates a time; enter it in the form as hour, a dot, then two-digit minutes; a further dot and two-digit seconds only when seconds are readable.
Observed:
11.16
